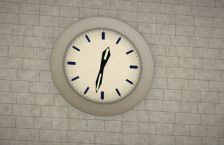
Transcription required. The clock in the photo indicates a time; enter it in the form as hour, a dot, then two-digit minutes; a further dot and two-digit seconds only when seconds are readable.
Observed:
12.32
